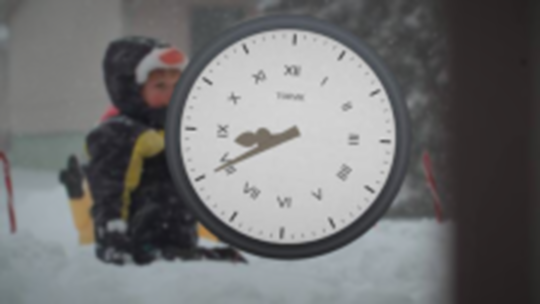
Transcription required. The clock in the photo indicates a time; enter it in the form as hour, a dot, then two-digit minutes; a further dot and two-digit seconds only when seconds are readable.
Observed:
8.40
